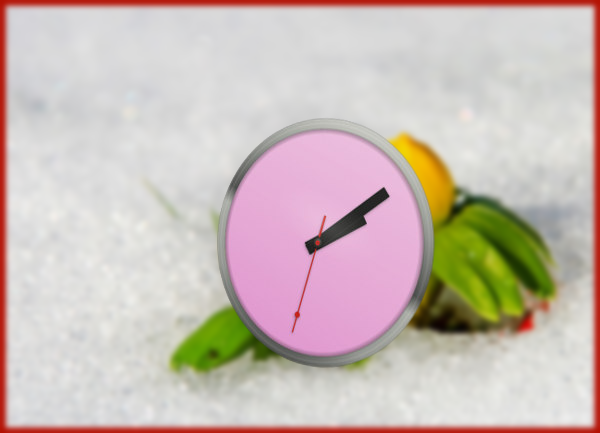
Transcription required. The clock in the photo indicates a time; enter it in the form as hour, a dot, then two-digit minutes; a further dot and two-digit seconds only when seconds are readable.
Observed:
2.09.33
